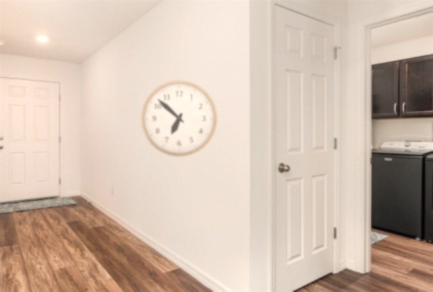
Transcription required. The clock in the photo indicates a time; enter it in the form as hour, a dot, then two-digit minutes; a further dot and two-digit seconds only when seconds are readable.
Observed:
6.52
